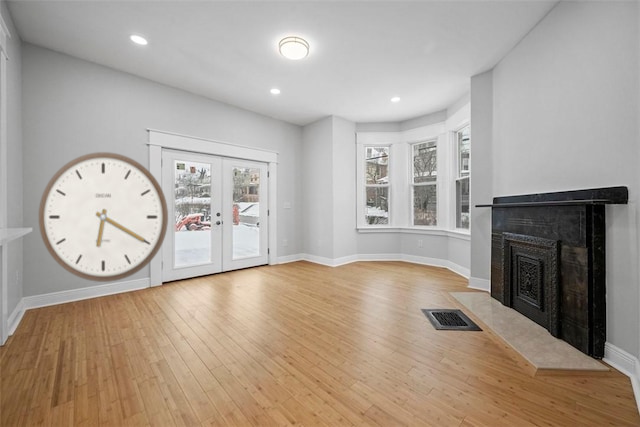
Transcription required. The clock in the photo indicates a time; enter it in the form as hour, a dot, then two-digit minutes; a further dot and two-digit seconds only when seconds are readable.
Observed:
6.20
